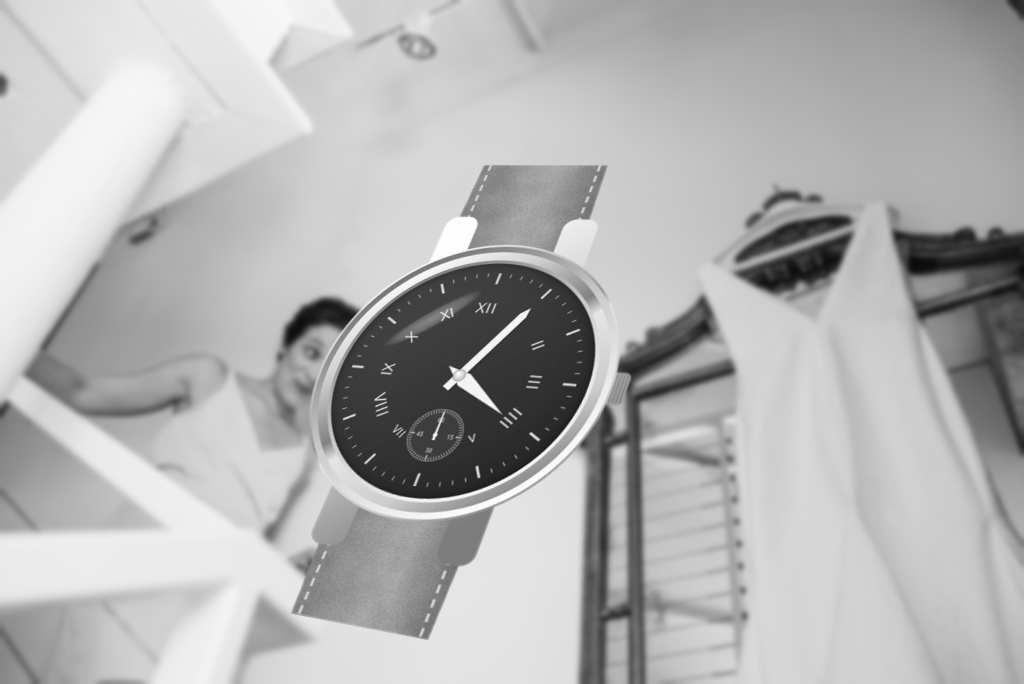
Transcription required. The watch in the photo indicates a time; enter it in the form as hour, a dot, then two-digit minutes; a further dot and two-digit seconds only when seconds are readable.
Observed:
4.05
